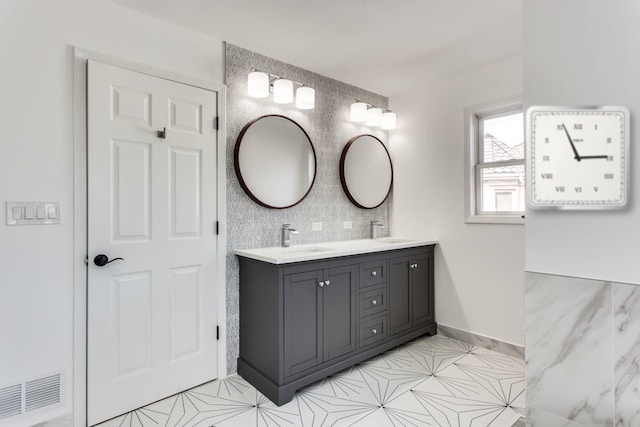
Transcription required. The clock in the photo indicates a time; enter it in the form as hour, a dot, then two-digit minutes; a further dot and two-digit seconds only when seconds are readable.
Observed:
2.56
